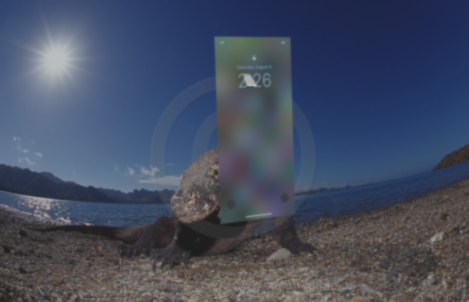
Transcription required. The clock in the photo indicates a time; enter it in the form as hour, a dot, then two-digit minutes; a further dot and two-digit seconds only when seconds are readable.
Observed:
2.26
